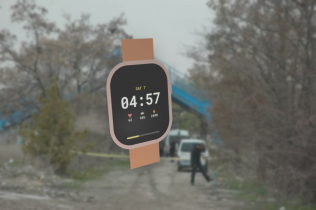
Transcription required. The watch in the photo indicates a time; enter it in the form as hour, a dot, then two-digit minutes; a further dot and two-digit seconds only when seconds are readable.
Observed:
4.57
